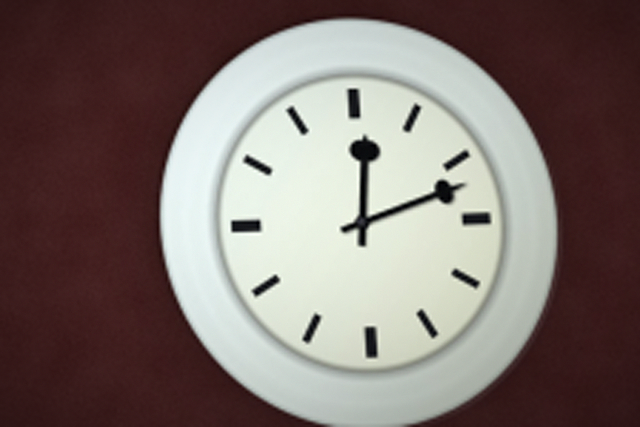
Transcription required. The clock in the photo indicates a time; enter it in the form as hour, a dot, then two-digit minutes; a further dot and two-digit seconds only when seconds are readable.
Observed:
12.12
